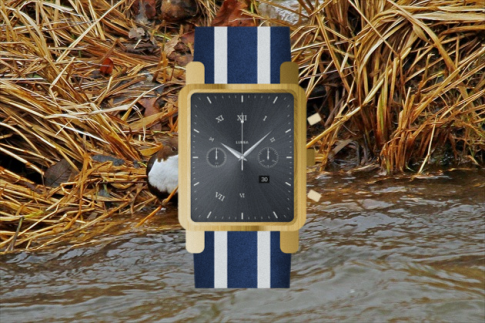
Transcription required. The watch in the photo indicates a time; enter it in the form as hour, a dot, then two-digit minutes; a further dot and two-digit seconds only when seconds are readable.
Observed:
10.08
